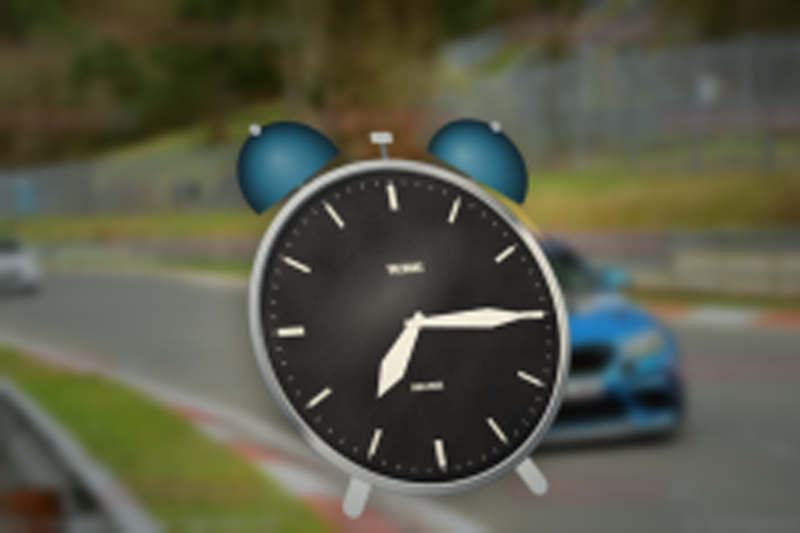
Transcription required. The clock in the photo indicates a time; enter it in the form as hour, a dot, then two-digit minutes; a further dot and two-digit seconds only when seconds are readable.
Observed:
7.15
